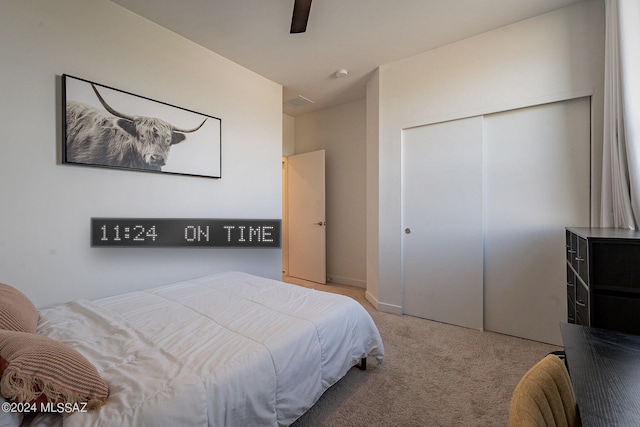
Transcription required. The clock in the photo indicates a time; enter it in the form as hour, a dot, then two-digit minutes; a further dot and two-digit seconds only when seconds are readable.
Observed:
11.24
